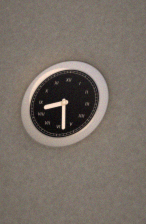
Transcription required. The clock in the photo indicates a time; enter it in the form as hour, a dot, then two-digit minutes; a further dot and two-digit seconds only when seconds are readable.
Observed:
8.28
